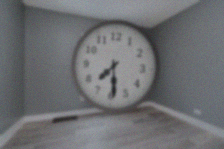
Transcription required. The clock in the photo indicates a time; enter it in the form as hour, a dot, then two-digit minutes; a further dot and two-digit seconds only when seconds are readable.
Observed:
7.29
